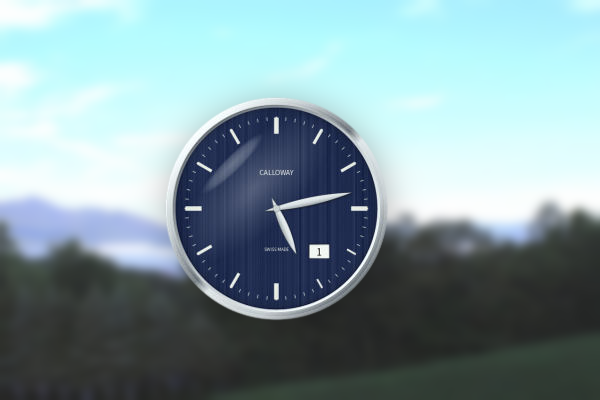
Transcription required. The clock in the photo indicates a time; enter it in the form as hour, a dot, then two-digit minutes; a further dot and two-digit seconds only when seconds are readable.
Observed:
5.13
